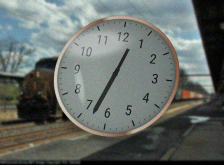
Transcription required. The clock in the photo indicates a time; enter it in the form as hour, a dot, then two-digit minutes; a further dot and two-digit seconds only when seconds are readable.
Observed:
12.33
